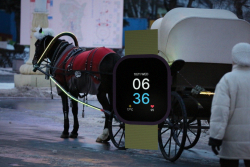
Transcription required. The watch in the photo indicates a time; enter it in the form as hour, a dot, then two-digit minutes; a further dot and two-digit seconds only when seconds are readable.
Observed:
6.36
